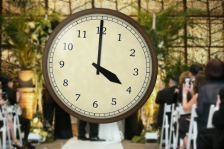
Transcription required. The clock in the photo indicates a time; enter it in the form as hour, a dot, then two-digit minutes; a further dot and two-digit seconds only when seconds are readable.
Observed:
4.00
